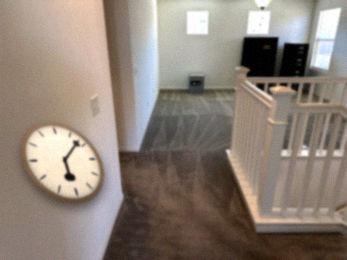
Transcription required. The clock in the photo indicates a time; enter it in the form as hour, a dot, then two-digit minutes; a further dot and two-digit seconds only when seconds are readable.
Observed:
6.08
